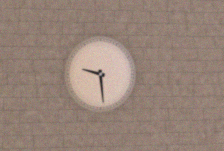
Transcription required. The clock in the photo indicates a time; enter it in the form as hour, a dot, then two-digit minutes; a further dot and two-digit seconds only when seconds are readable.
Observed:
9.29
